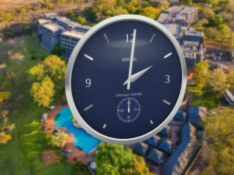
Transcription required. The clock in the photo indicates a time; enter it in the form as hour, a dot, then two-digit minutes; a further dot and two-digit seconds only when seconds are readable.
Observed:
2.01
